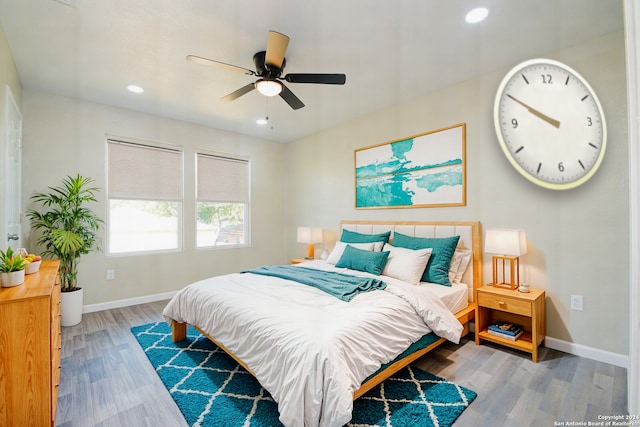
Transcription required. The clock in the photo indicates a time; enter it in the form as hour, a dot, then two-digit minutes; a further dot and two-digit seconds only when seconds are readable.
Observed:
9.50
